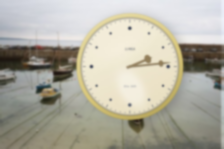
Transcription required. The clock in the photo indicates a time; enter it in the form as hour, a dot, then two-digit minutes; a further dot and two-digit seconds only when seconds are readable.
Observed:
2.14
